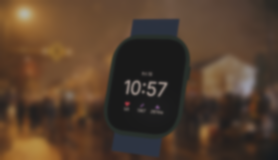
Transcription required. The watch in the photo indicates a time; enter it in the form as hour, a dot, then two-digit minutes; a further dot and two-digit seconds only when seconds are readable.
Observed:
10.57
